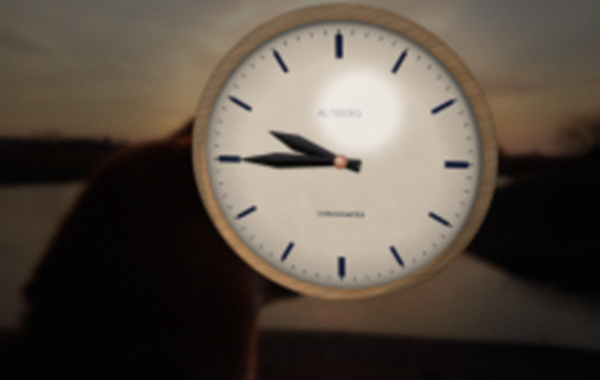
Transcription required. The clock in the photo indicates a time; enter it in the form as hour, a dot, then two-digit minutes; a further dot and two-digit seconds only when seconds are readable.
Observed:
9.45
